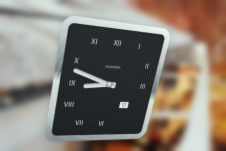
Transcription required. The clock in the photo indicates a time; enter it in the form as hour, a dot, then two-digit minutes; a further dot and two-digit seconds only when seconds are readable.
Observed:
8.48
